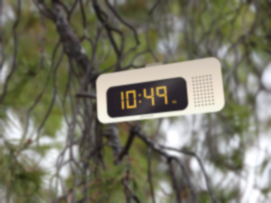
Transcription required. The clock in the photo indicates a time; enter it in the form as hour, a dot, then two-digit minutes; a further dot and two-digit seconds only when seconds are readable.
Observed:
10.49
